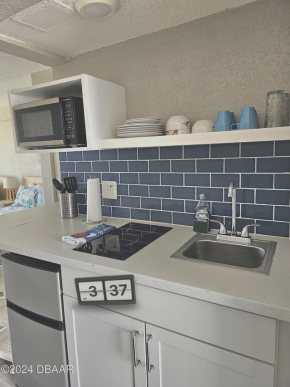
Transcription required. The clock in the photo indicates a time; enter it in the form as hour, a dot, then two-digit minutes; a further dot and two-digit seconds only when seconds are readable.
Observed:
3.37
